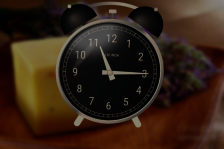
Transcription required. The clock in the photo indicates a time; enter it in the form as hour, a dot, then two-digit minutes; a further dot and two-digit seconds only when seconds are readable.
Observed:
11.15
